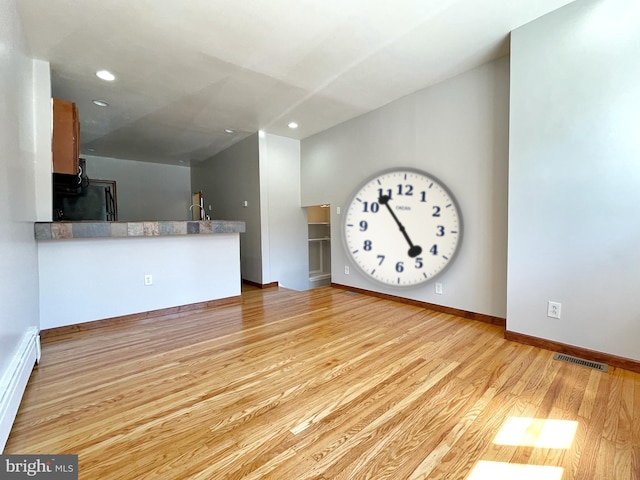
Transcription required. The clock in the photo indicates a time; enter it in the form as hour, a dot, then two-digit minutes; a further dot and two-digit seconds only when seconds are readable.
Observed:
4.54
